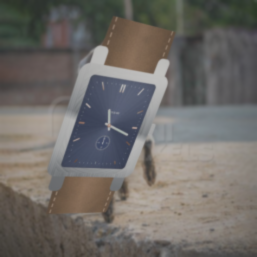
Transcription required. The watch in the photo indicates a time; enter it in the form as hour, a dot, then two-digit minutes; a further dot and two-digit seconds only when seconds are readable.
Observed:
11.18
